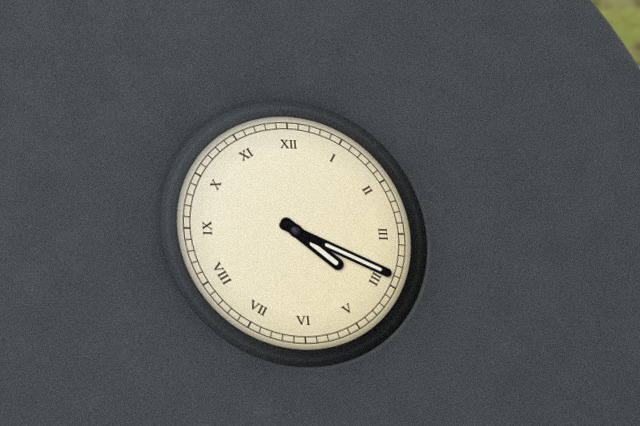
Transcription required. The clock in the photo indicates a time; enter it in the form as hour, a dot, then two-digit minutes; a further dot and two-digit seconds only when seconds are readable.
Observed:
4.19
